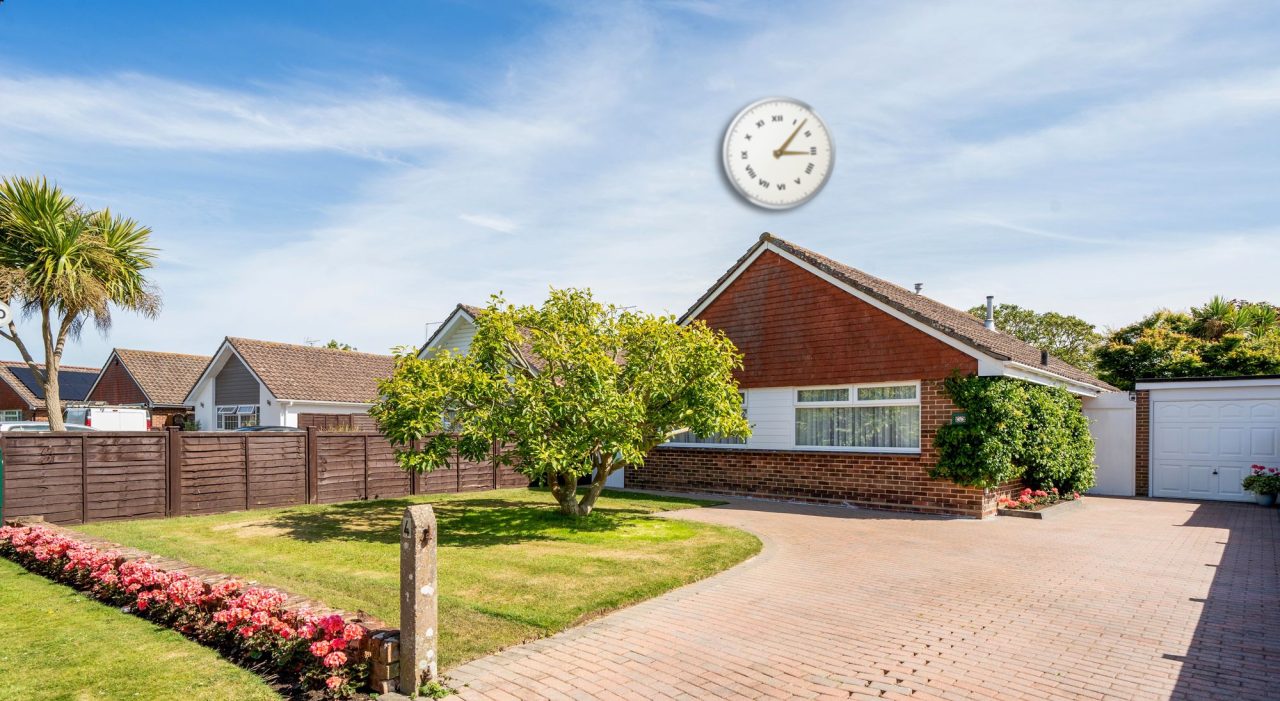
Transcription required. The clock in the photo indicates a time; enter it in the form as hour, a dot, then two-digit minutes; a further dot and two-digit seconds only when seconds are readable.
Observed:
3.07
